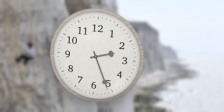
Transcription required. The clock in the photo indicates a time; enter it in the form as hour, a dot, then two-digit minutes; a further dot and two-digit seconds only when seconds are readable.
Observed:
2.26
